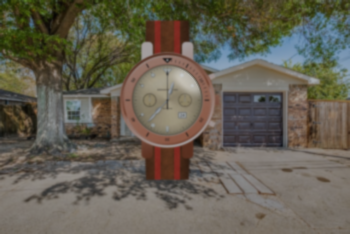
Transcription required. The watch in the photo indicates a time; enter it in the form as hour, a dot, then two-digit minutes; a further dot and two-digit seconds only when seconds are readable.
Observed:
12.37
